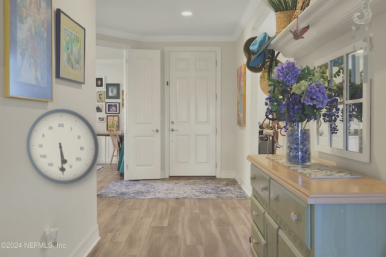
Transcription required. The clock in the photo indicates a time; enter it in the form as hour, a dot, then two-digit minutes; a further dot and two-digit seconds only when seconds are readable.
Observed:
5.29
